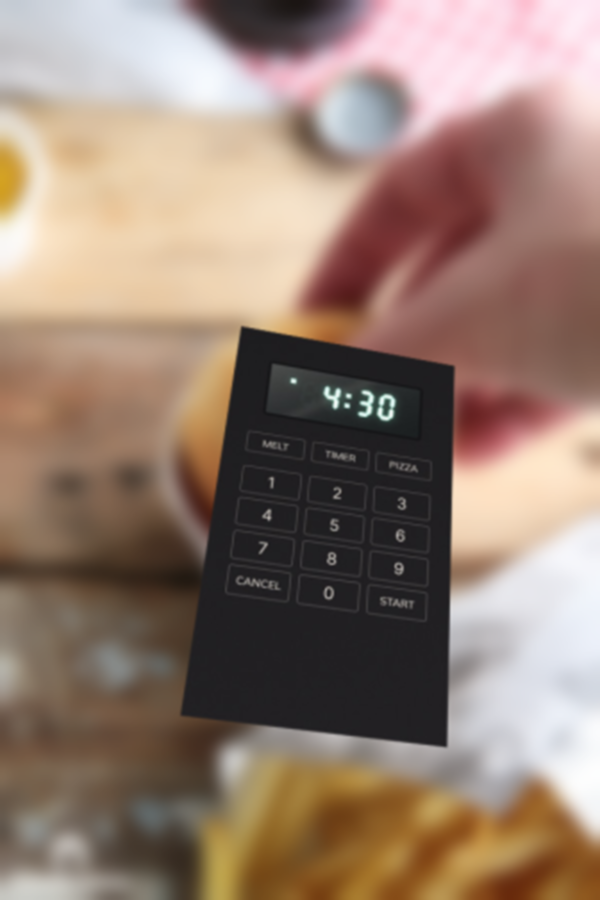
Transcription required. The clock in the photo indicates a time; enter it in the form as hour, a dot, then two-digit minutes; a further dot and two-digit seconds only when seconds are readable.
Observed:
4.30
